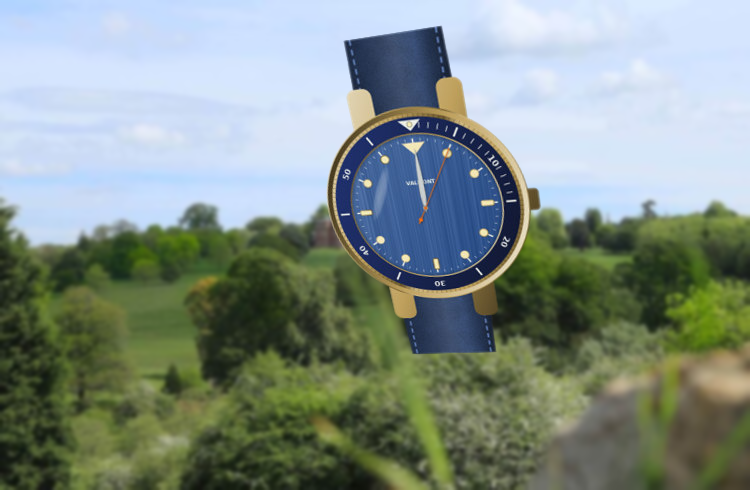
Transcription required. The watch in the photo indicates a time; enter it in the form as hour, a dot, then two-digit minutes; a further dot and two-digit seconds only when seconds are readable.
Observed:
12.00.05
